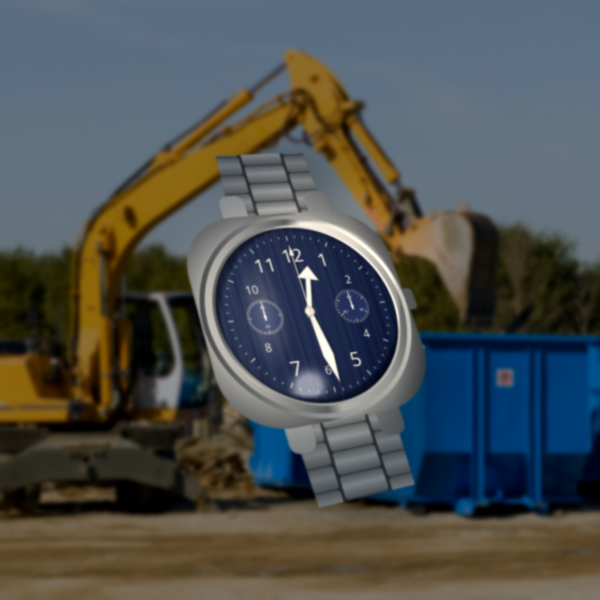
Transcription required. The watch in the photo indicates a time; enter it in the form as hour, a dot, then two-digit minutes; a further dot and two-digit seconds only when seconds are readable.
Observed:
12.29
